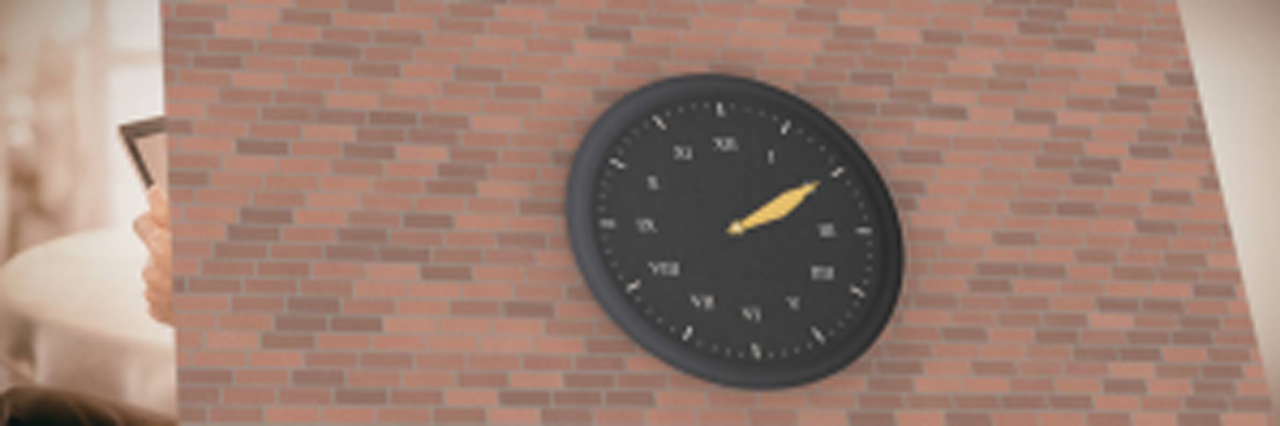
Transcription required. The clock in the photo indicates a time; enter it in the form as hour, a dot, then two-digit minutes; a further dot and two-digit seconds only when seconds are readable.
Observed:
2.10
